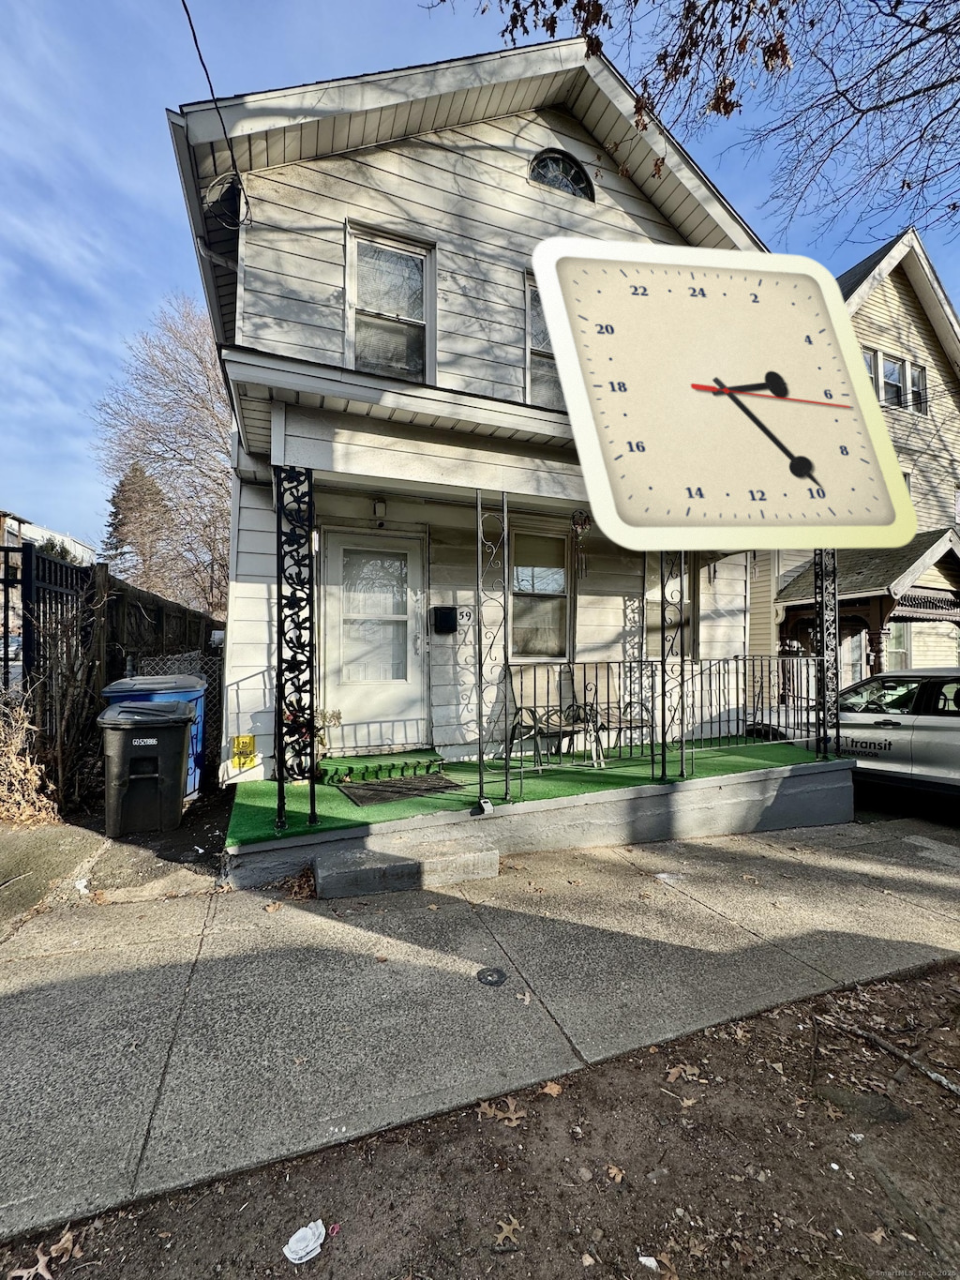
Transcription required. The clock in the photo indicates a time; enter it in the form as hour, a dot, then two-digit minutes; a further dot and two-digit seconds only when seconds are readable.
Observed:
5.24.16
